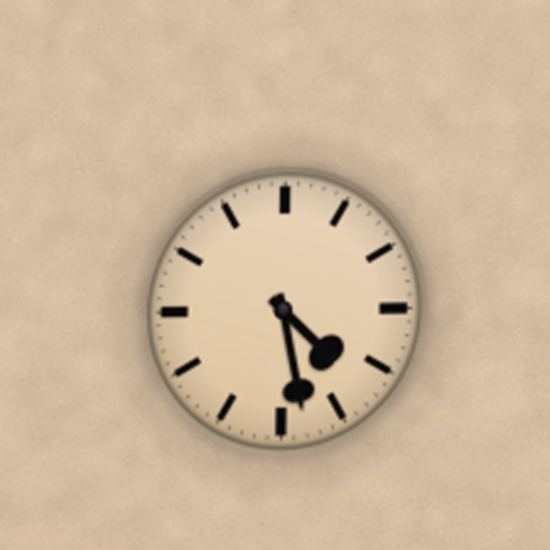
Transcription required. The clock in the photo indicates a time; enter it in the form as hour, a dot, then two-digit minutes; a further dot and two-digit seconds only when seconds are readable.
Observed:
4.28
